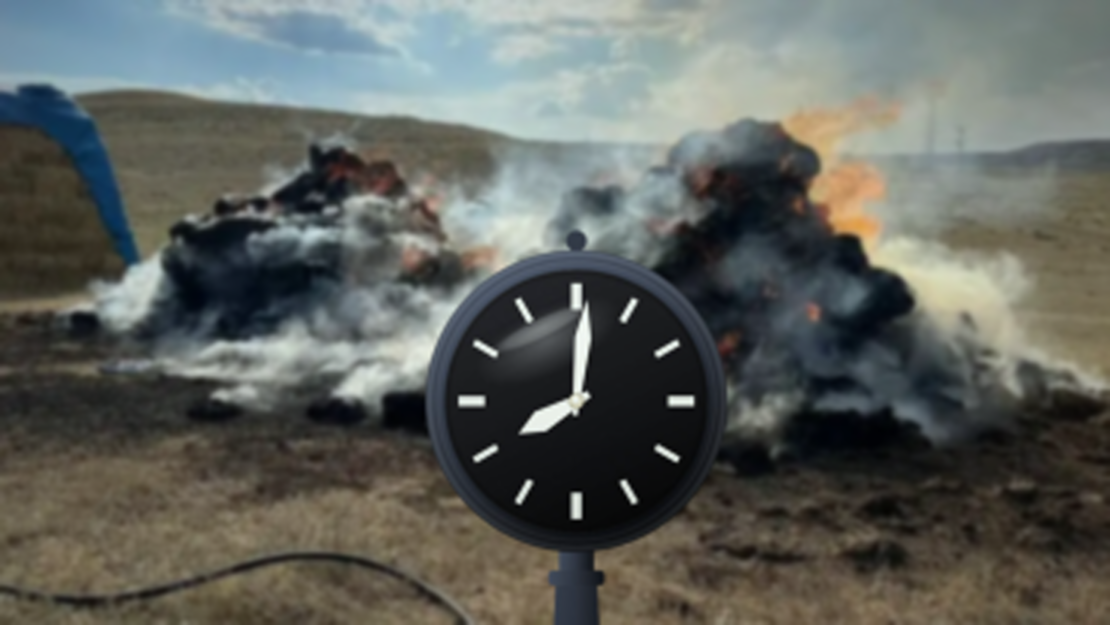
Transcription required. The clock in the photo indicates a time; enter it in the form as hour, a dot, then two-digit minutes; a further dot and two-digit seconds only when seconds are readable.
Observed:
8.01
